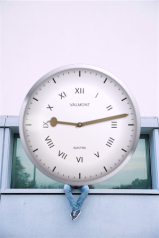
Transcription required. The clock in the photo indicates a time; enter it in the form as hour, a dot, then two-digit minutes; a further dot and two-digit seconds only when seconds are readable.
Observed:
9.13
